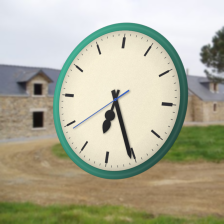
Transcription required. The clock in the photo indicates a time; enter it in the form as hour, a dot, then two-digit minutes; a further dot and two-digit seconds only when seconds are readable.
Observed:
6.25.39
